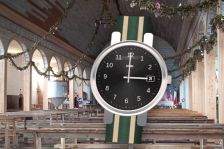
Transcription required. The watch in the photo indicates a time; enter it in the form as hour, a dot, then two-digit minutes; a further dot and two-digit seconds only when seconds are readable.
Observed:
3.00
